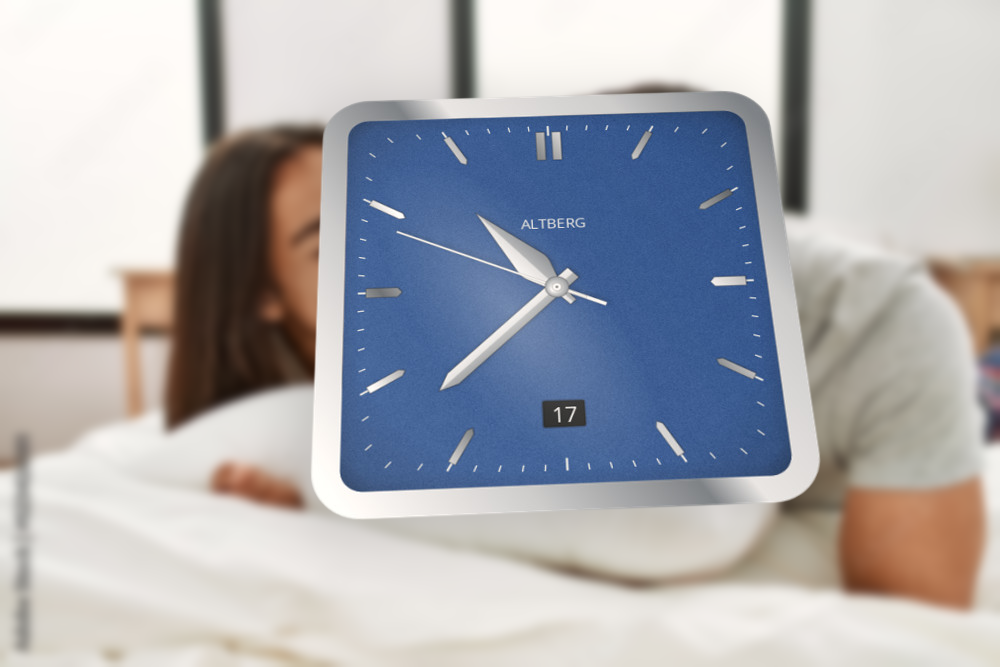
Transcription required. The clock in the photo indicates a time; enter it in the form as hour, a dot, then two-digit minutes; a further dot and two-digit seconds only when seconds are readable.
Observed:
10.37.49
